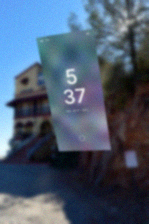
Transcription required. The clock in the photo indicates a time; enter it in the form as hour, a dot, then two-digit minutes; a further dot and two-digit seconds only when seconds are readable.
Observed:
5.37
